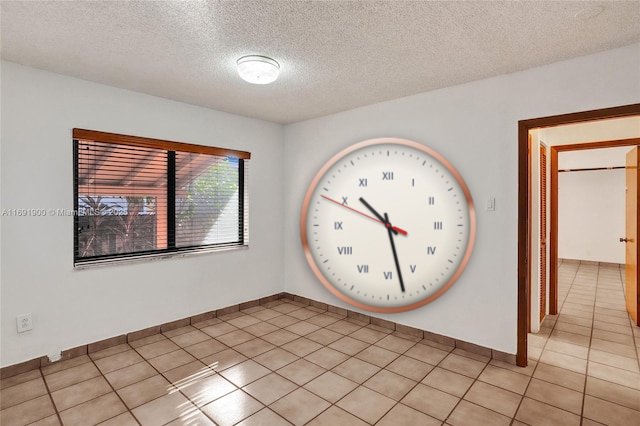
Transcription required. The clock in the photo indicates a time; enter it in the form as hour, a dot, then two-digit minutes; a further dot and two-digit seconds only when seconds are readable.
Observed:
10.27.49
